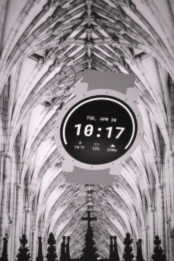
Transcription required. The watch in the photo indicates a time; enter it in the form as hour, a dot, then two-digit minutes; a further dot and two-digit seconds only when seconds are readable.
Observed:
10.17
